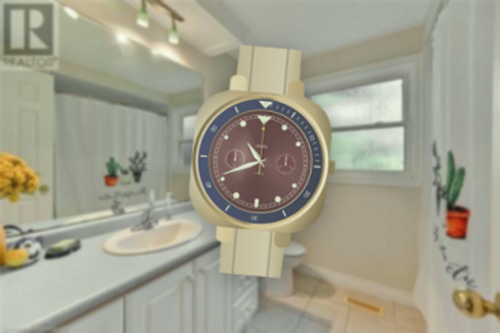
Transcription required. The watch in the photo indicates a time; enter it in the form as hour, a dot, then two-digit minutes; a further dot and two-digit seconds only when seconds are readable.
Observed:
10.41
